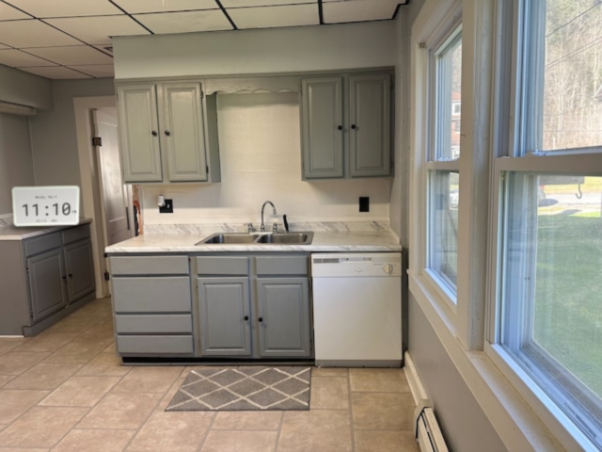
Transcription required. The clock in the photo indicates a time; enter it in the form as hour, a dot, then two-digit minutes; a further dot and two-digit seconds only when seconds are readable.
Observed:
11.10
